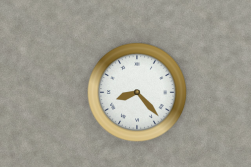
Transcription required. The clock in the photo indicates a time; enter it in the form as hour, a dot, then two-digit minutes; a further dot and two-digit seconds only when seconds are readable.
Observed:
8.23
